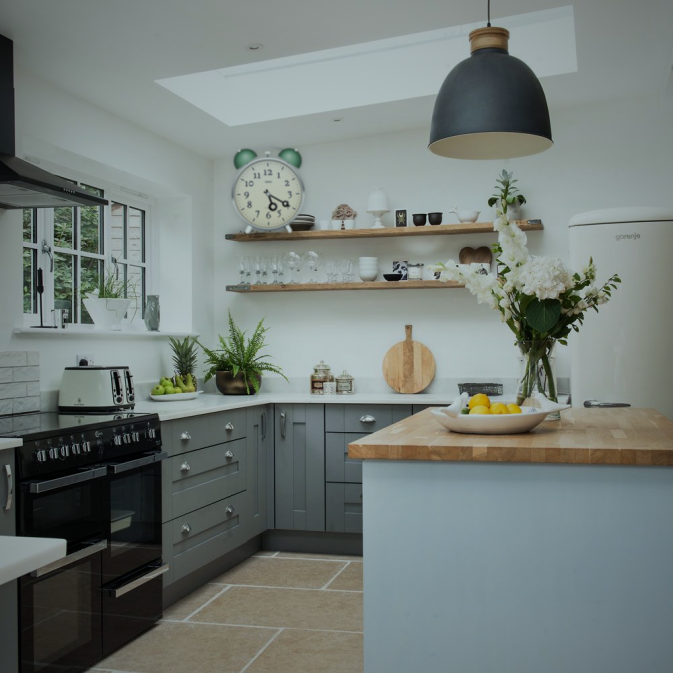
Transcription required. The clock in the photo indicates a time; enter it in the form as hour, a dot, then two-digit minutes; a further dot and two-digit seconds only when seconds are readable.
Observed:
5.20
